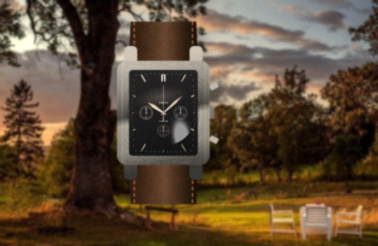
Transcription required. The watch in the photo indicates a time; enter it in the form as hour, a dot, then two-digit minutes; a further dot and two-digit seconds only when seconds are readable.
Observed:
10.08
